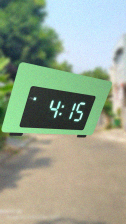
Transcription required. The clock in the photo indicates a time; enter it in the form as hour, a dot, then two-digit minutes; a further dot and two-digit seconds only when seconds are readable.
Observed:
4.15
